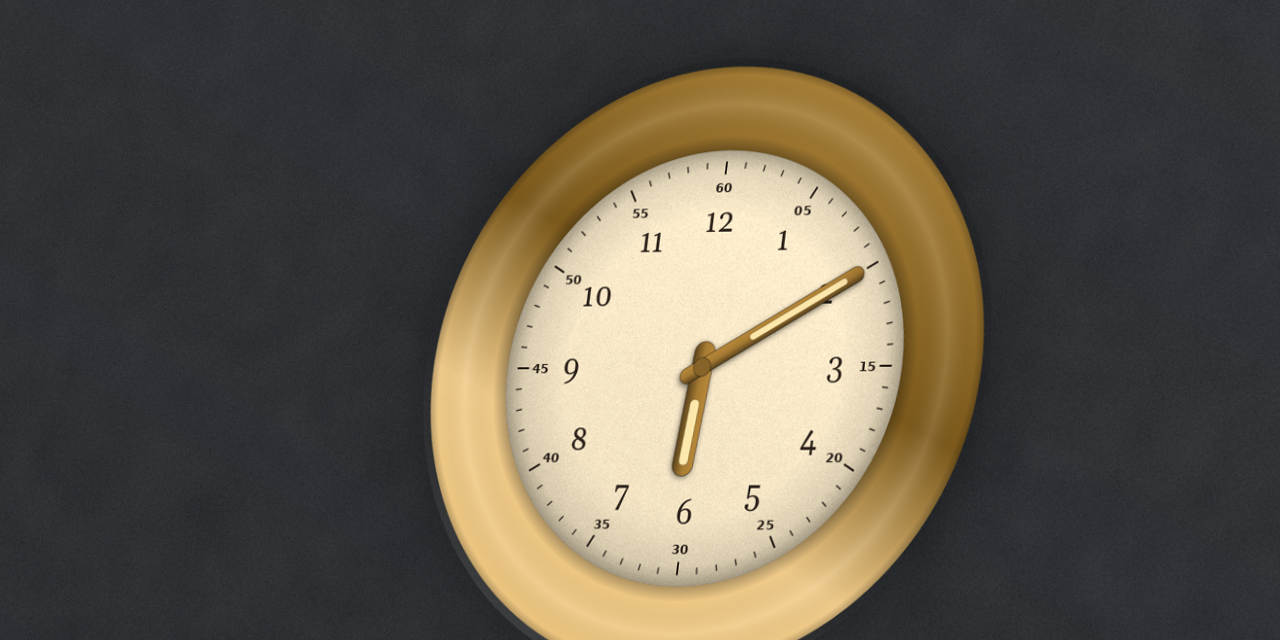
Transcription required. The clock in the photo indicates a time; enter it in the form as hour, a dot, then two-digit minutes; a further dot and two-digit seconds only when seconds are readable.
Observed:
6.10
